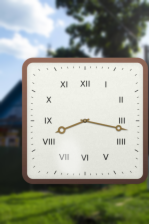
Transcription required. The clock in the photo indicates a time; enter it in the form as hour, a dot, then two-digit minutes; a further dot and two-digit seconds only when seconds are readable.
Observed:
8.17
